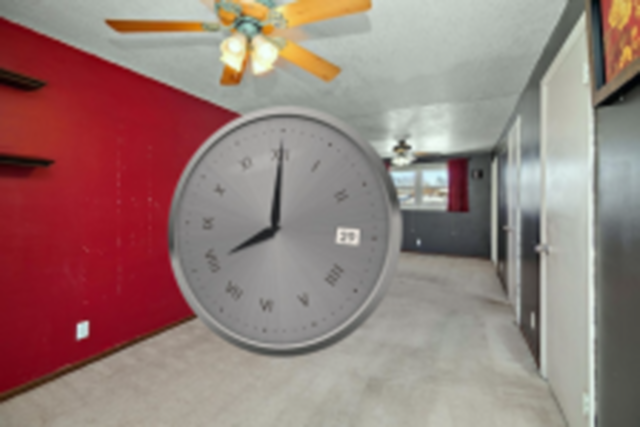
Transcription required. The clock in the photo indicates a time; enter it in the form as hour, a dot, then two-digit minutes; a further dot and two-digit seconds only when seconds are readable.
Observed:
8.00
